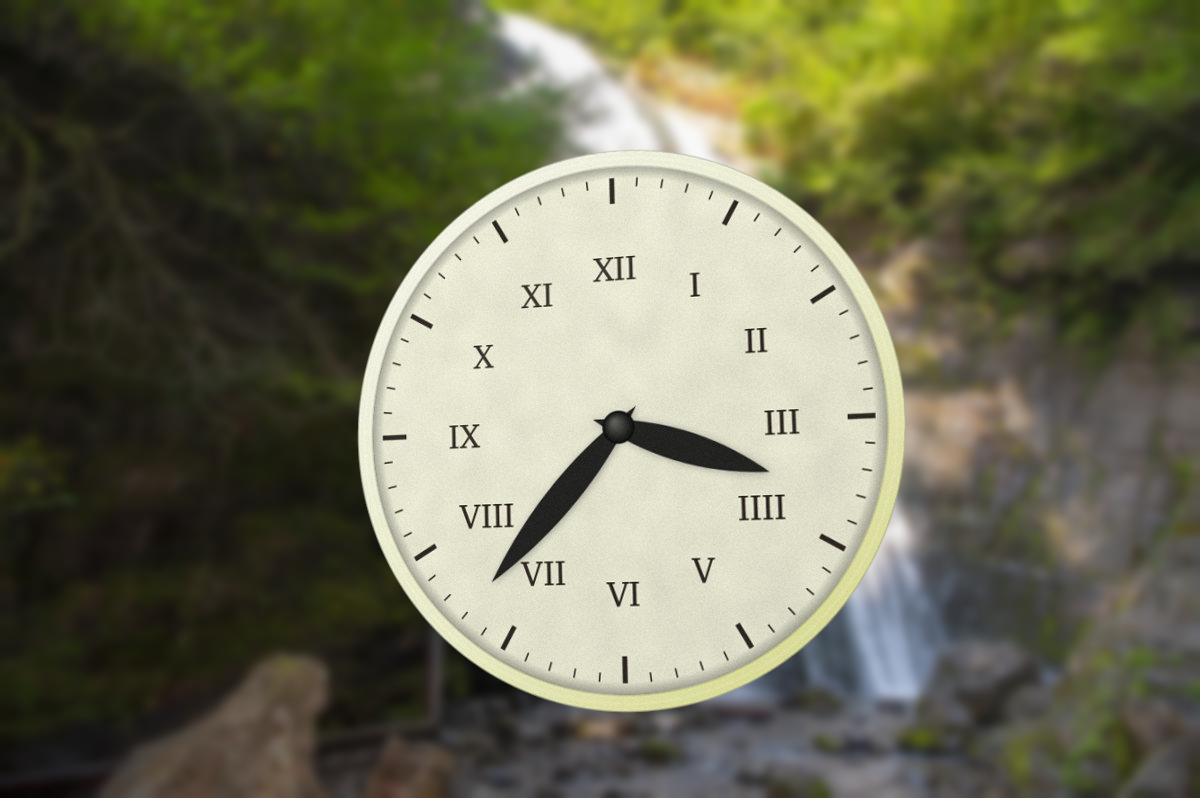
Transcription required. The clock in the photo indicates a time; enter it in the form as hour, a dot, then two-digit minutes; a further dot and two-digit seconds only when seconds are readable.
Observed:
3.37
